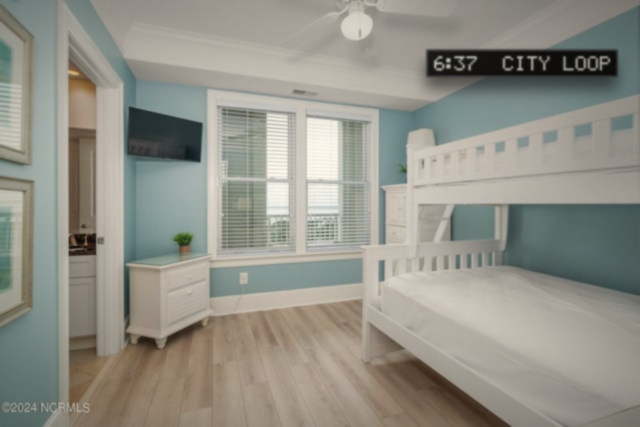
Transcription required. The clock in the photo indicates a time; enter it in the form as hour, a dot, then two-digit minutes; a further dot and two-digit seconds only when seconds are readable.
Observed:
6.37
